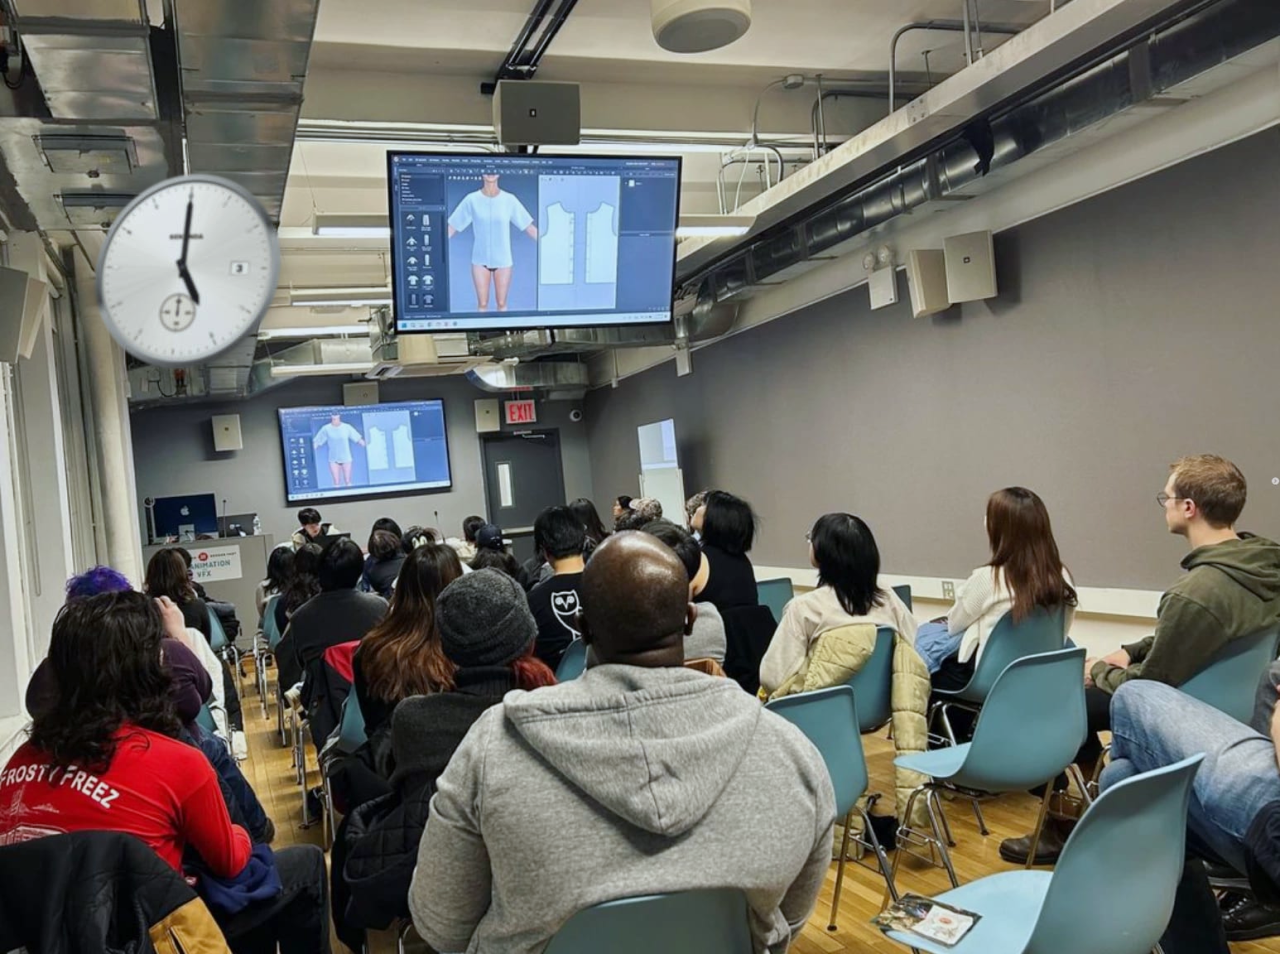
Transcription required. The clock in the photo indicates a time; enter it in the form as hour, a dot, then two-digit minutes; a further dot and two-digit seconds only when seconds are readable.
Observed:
5.00
